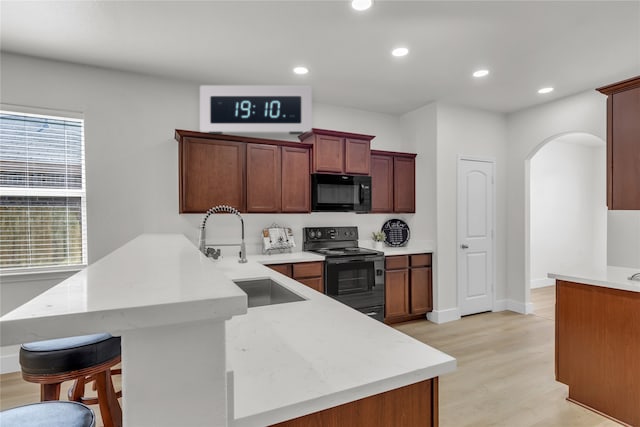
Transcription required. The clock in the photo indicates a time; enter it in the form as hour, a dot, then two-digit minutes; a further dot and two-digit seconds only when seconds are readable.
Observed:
19.10
